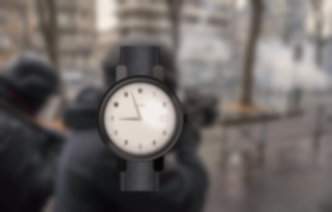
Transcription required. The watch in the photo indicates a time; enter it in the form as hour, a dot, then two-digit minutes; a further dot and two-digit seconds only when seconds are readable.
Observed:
8.57
